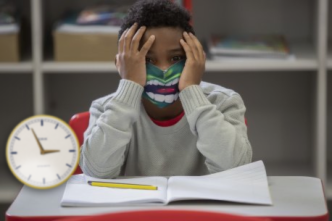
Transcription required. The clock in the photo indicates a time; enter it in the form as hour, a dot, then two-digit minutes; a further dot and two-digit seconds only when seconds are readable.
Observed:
2.56
